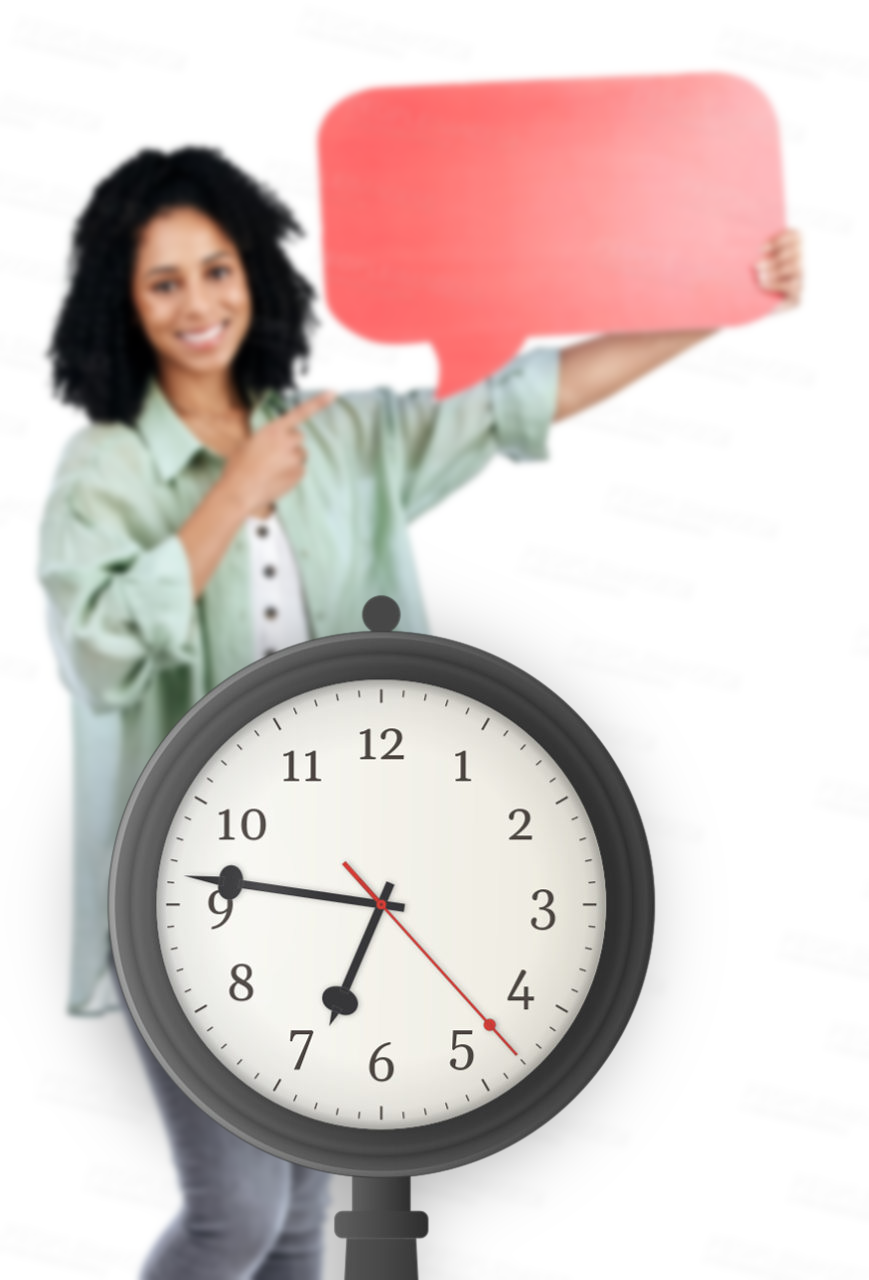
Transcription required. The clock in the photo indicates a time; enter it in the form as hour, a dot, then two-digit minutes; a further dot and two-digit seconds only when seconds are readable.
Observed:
6.46.23
